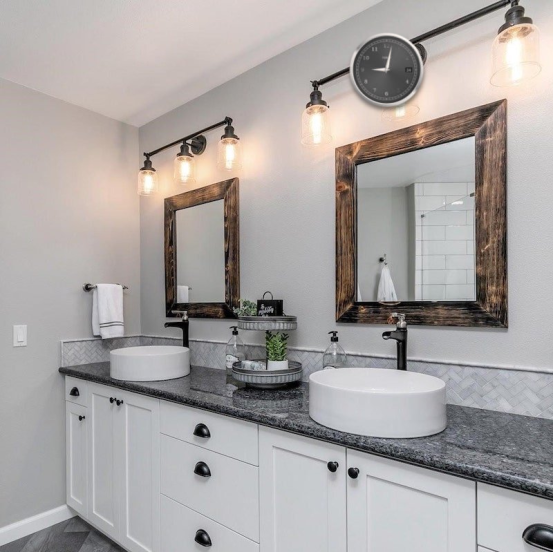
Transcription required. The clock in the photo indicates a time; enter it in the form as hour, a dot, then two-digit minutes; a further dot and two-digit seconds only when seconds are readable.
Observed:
9.02
